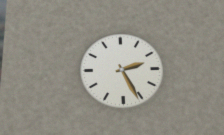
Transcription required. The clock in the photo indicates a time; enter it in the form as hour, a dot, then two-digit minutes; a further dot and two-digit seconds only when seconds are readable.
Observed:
2.26
